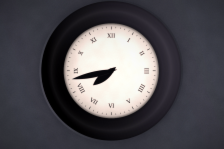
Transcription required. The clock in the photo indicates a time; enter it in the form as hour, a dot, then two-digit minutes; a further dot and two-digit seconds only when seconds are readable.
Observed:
7.43
